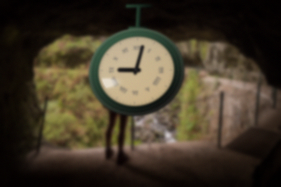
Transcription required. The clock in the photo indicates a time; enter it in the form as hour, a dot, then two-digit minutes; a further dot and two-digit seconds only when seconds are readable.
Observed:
9.02
